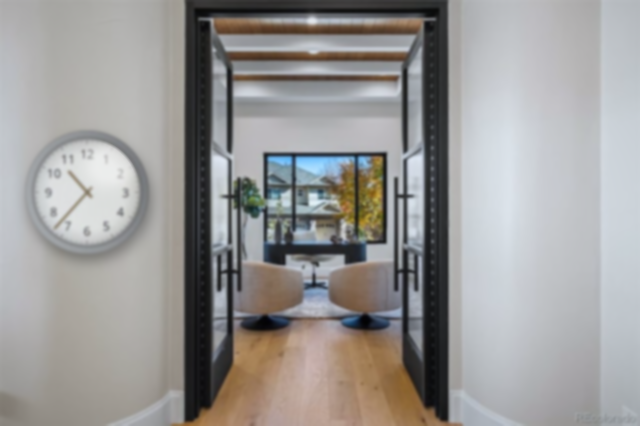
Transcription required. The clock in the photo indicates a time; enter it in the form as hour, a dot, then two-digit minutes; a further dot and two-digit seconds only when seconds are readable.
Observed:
10.37
